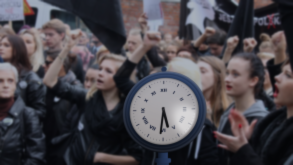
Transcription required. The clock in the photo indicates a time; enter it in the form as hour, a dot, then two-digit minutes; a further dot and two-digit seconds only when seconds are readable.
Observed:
5.31
